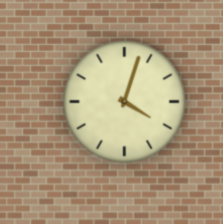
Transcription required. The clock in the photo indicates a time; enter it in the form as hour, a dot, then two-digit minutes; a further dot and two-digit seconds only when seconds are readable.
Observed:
4.03
